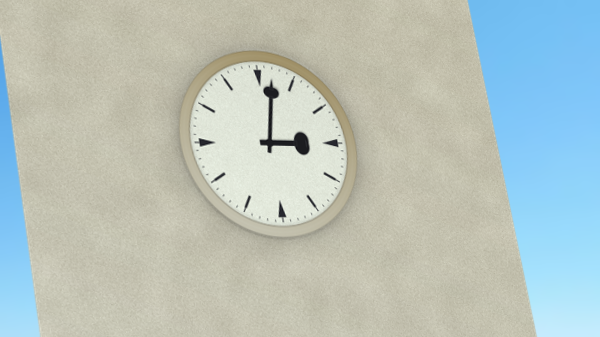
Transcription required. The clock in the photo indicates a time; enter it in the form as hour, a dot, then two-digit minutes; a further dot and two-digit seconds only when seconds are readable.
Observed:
3.02
